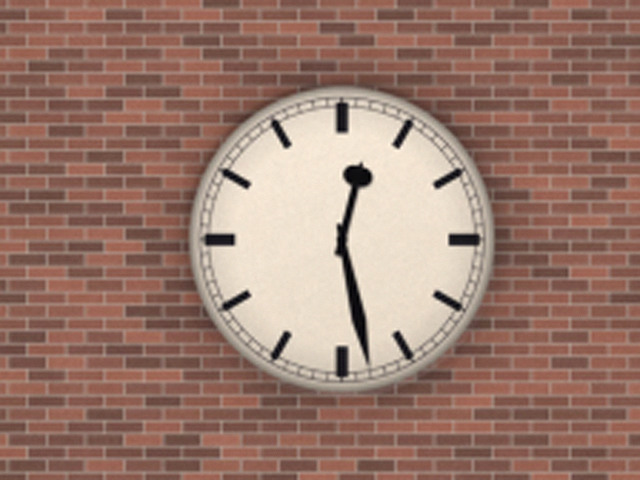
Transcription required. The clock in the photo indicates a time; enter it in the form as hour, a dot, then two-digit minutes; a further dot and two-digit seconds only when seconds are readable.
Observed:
12.28
